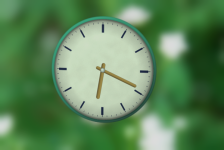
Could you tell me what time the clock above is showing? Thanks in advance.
6:19
